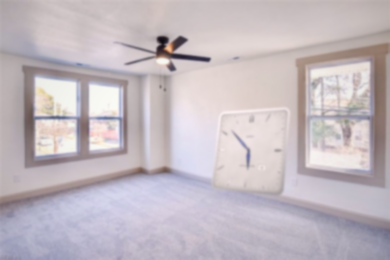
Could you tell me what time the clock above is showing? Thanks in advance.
5:52
